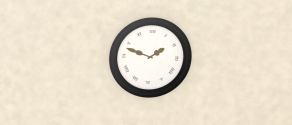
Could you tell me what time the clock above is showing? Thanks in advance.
1:48
